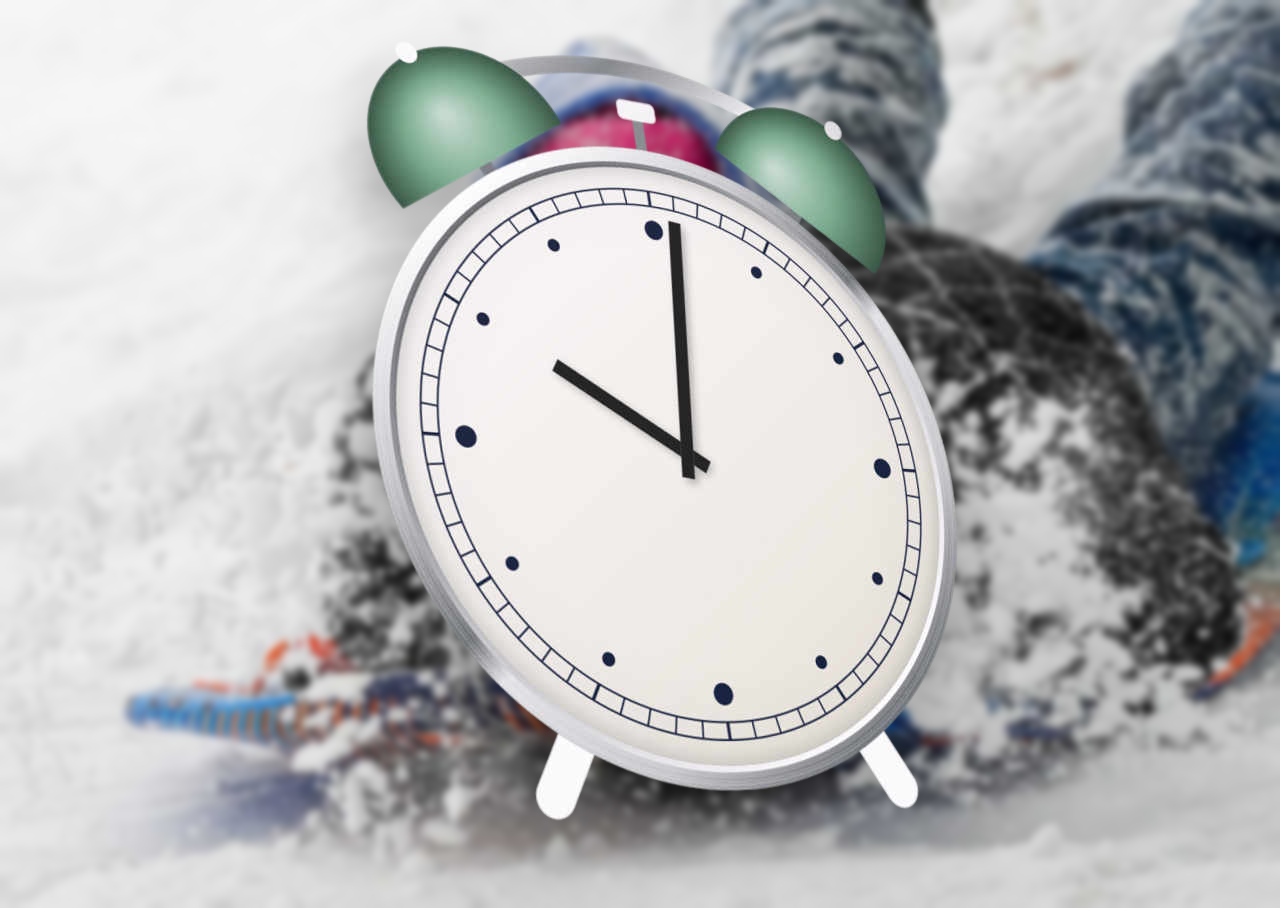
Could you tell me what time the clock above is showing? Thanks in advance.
10:01
